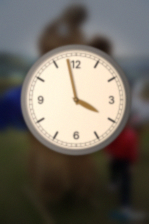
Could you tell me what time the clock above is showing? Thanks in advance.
3:58
